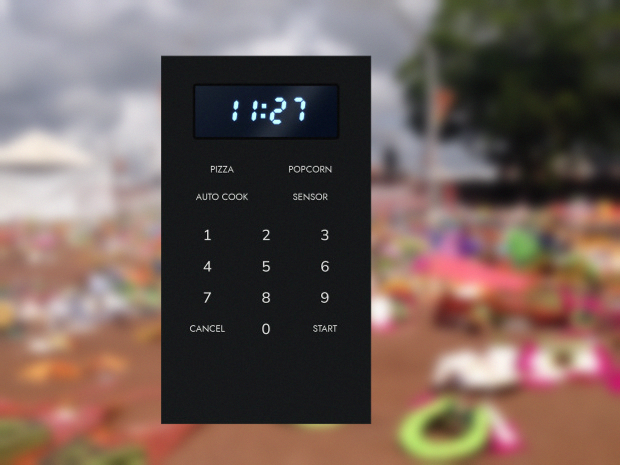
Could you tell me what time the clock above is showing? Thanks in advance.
11:27
